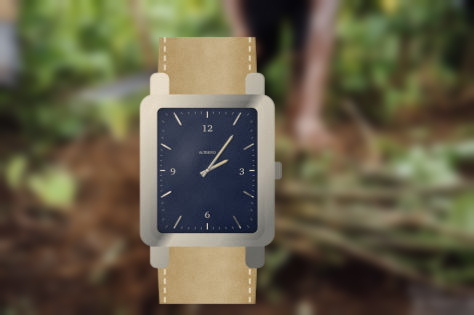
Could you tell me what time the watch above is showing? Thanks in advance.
2:06
